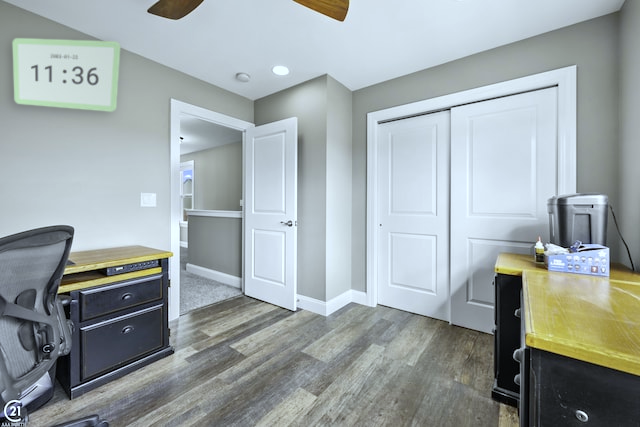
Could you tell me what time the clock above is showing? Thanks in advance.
11:36
